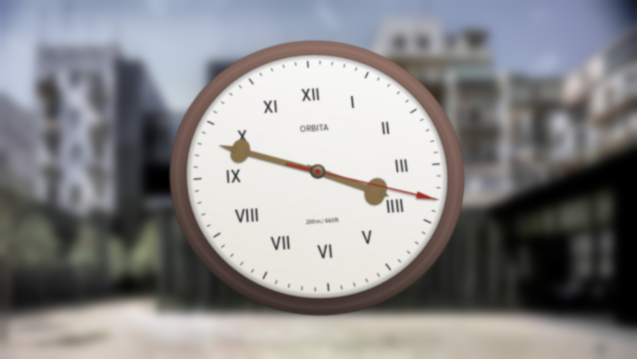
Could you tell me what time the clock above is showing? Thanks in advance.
3:48:18
